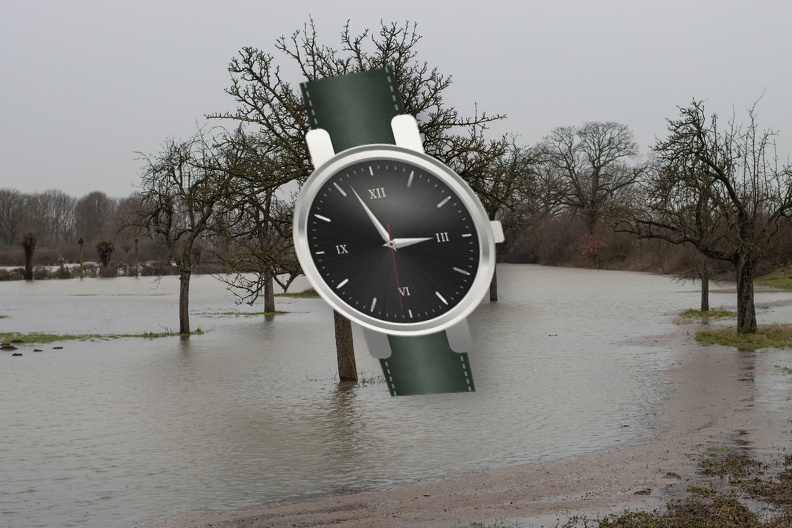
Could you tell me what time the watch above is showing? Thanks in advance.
2:56:31
